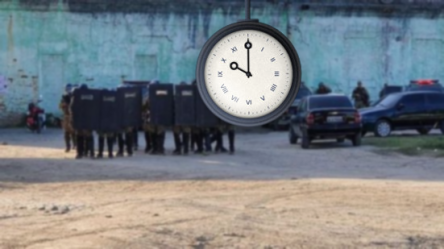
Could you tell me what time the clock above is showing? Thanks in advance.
10:00
